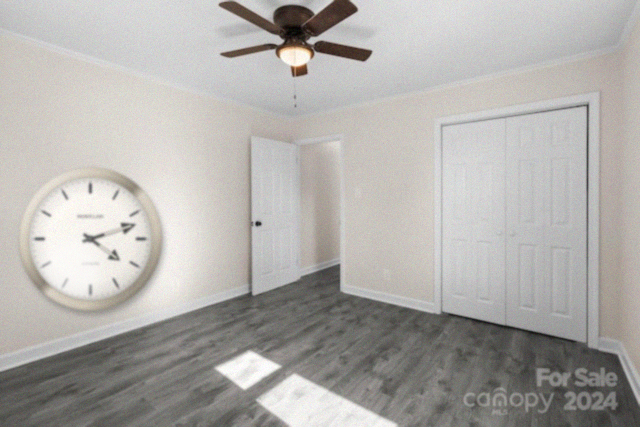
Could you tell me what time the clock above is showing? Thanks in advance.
4:12
